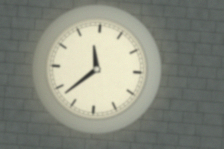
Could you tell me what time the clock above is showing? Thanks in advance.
11:38
